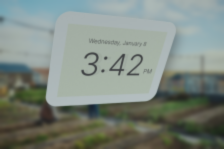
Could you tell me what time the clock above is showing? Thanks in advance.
3:42
